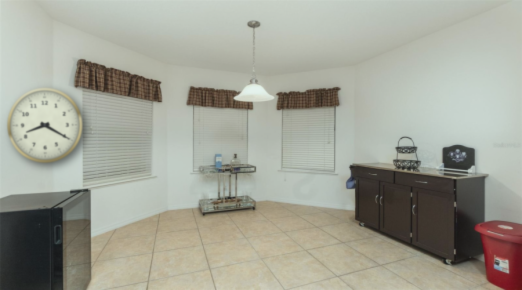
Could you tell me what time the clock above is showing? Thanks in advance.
8:20
